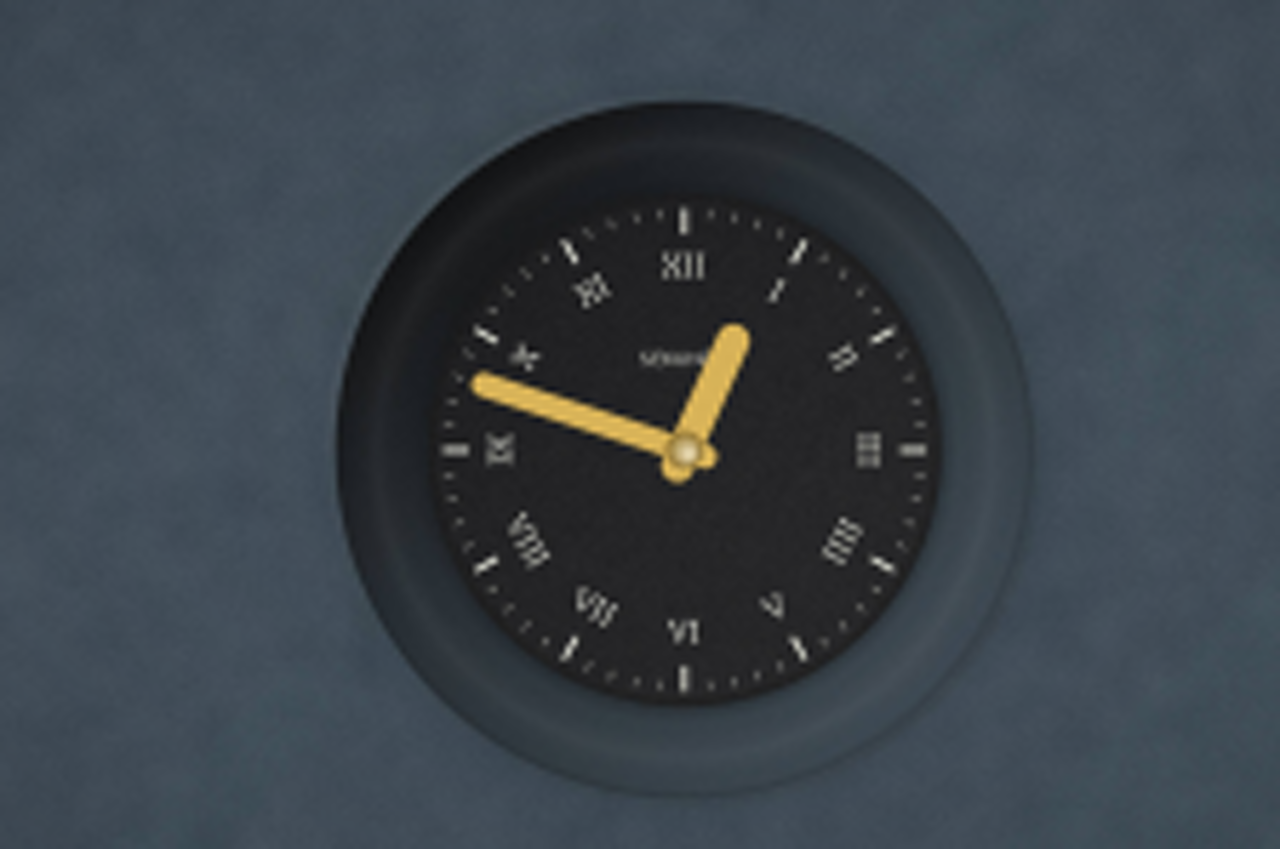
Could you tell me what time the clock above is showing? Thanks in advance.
12:48
